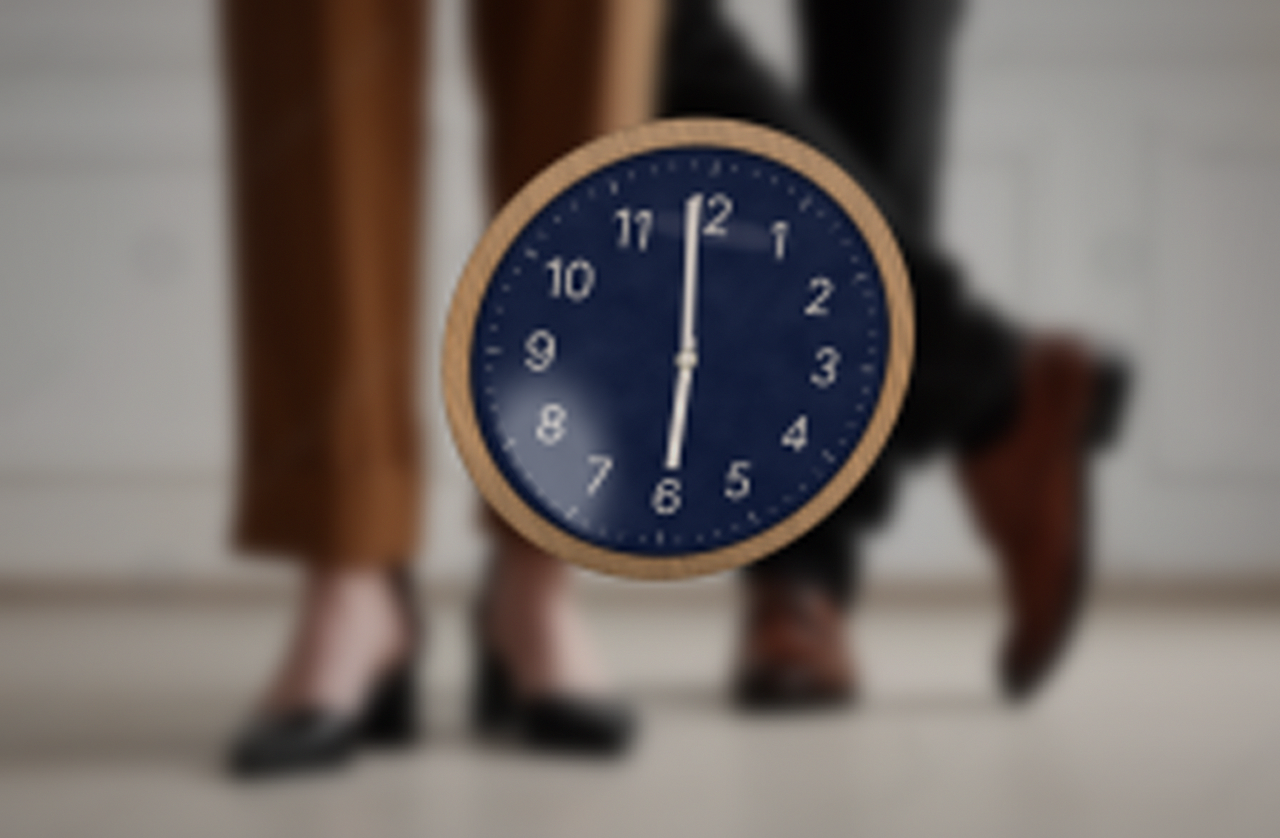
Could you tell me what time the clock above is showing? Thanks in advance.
5:59
